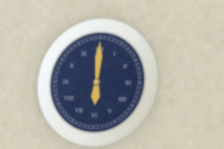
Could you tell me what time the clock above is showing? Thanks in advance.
6:00
